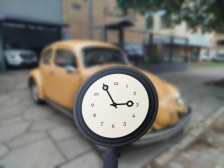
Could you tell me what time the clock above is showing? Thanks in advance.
2:55
